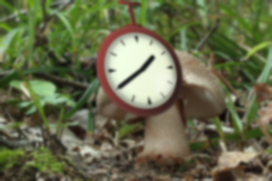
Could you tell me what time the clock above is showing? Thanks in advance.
1:40
